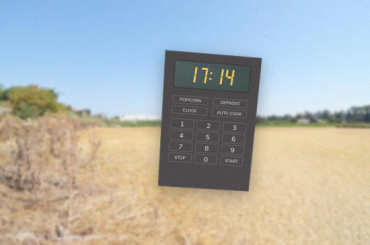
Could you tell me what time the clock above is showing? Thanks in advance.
17:14
